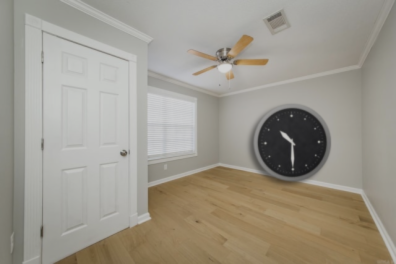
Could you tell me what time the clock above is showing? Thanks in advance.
10:30
